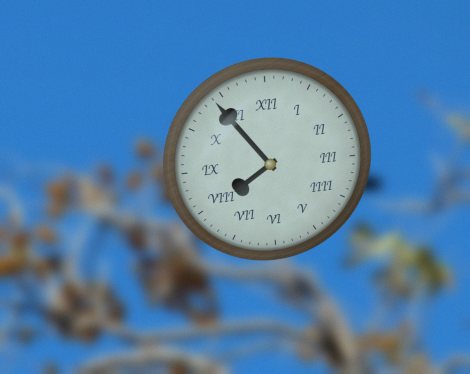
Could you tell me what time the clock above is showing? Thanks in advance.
7:54
